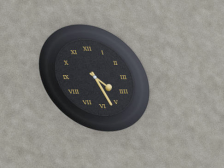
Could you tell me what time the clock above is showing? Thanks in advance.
4:27
